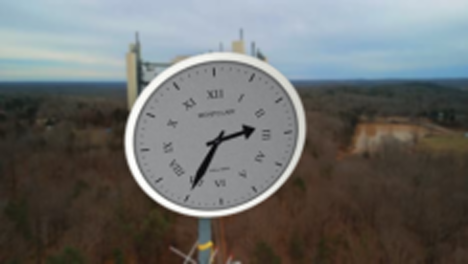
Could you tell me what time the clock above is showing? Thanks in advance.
2:35
